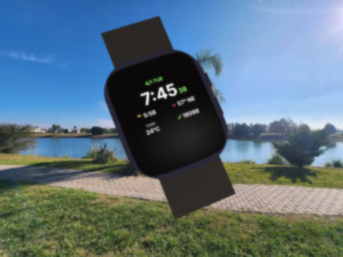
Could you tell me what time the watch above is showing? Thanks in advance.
7:45
